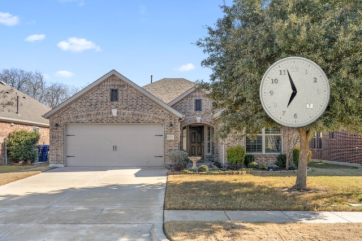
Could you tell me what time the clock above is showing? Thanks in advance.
6:57
